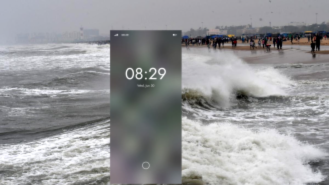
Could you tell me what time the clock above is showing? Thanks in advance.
8:29
